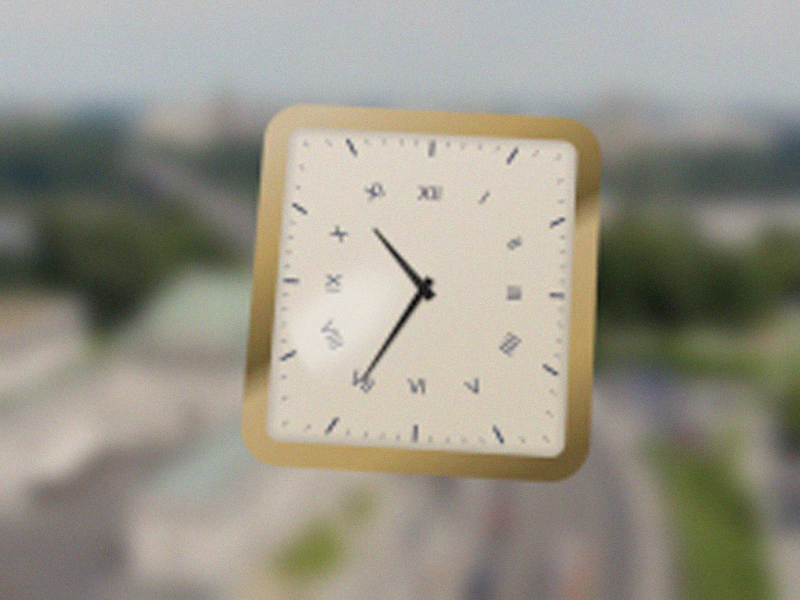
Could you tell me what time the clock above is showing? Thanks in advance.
10:35
